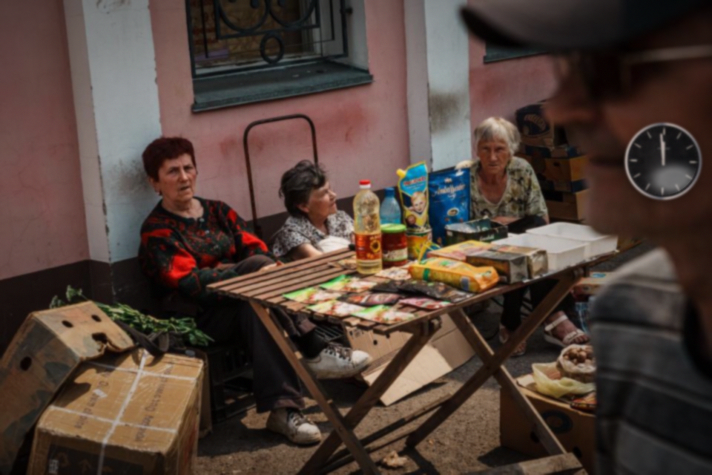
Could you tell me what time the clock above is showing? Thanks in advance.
11:59
